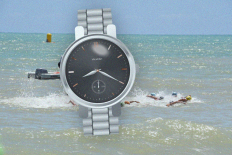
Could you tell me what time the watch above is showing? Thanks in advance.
8:20
